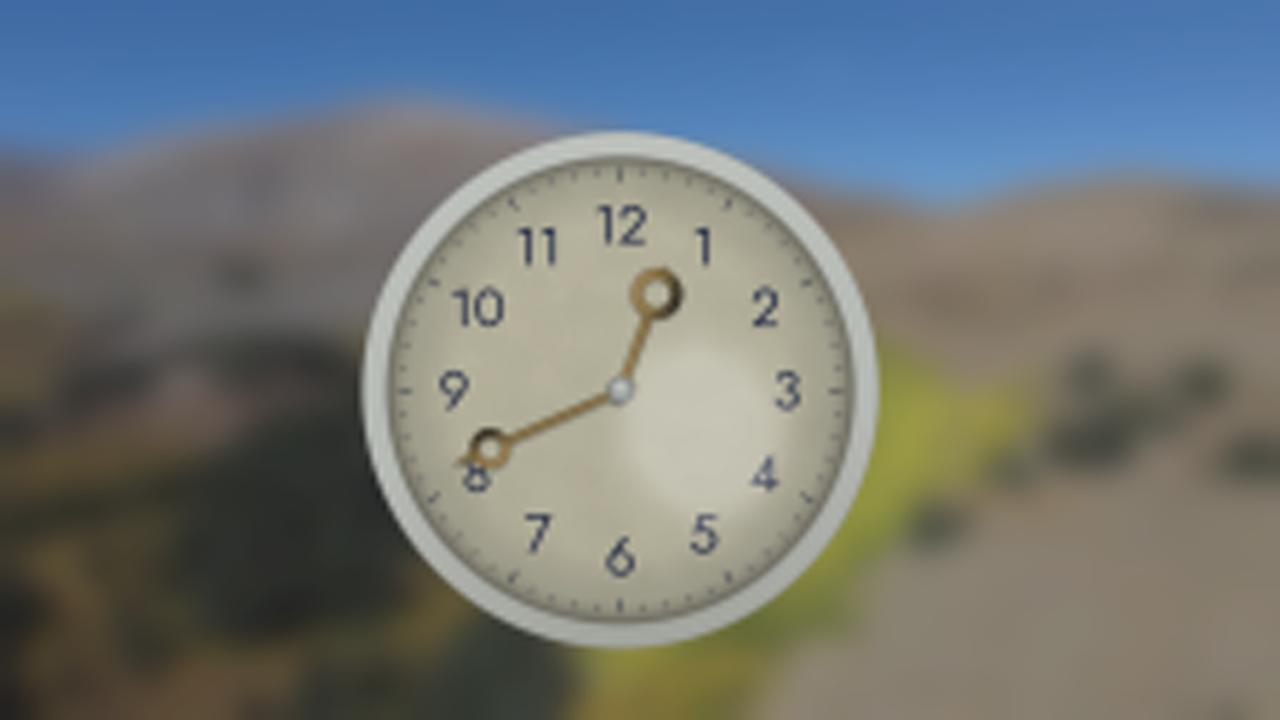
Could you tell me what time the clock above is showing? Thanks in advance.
12:41
